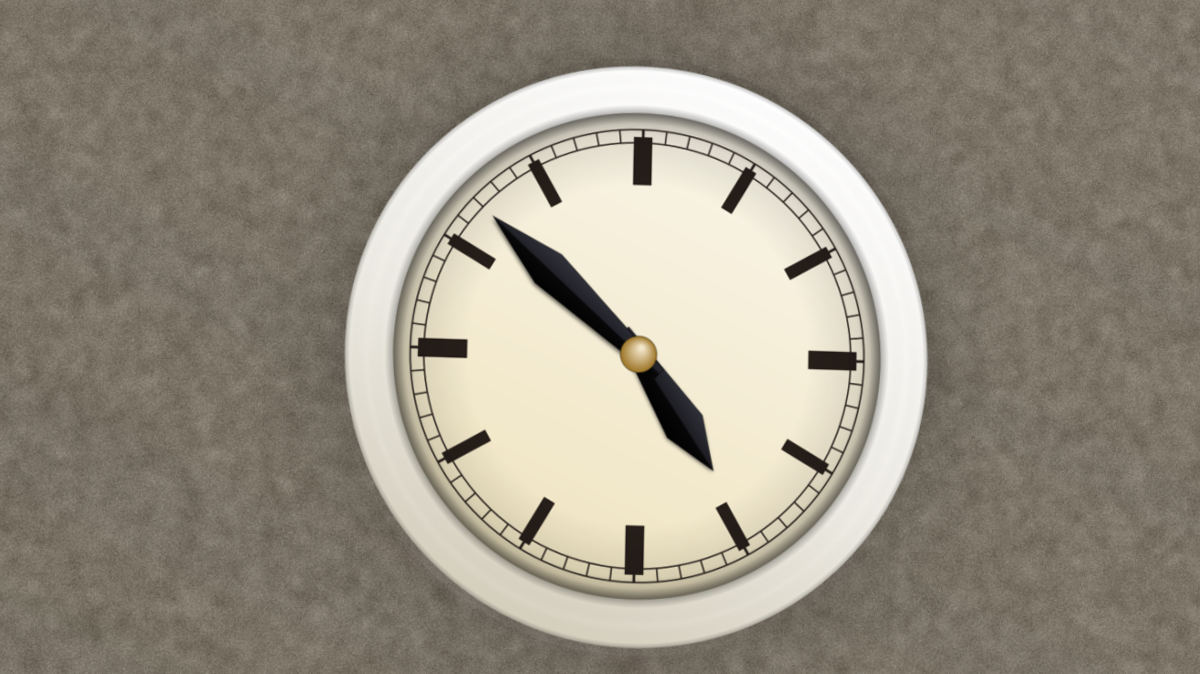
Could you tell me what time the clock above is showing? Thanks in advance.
4:52
